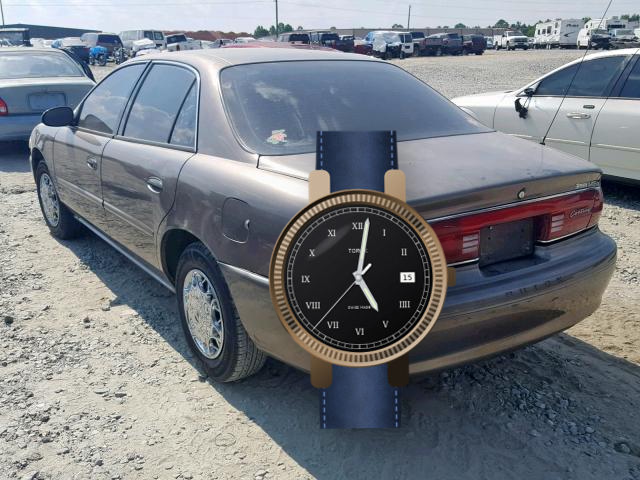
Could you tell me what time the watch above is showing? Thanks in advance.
5:01:37
